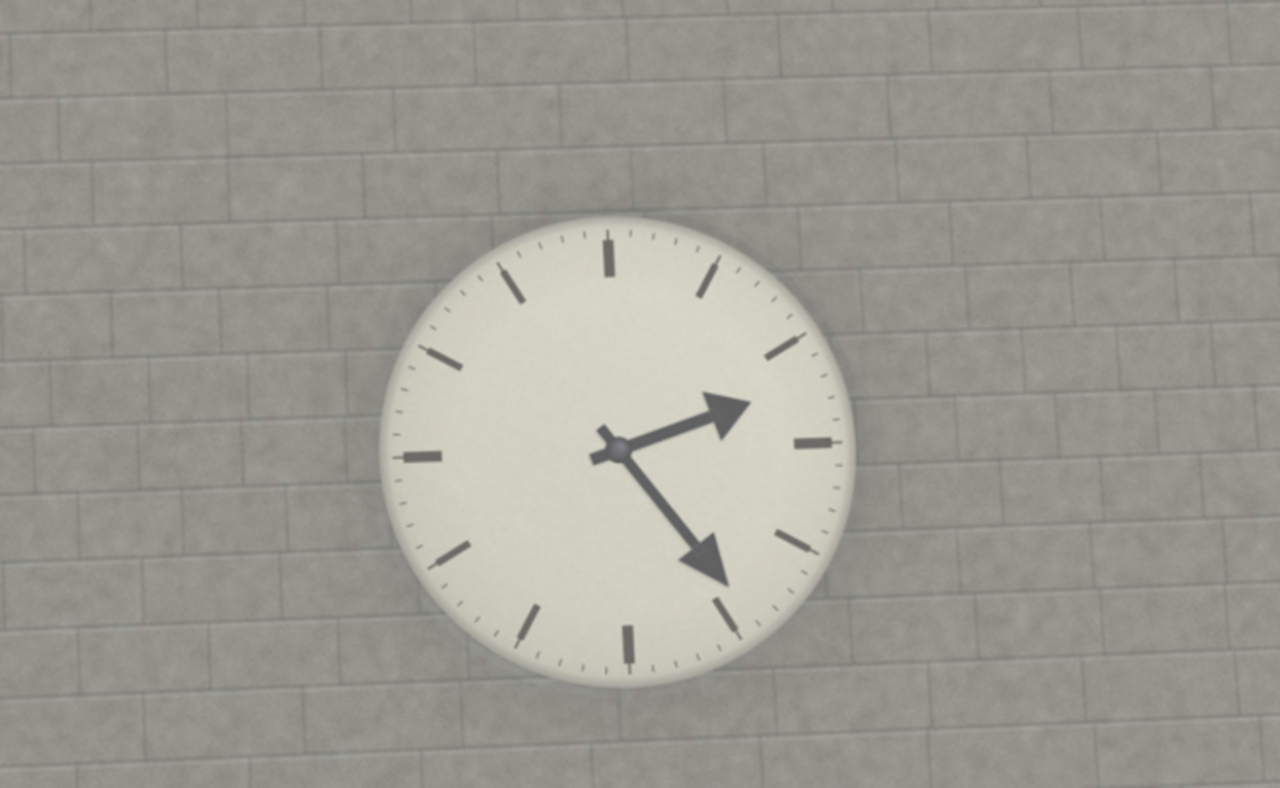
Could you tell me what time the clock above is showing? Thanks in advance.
2:24
